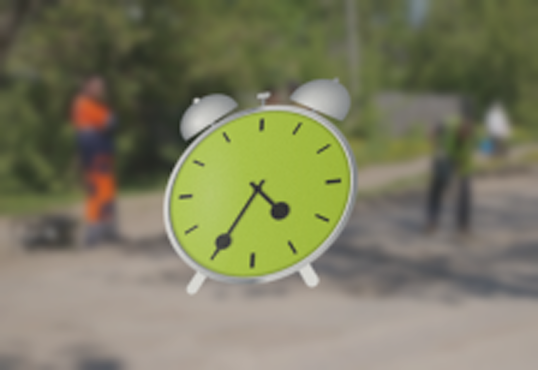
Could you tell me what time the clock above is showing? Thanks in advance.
4:35
